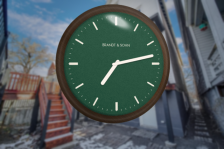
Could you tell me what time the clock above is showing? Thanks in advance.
7:13
